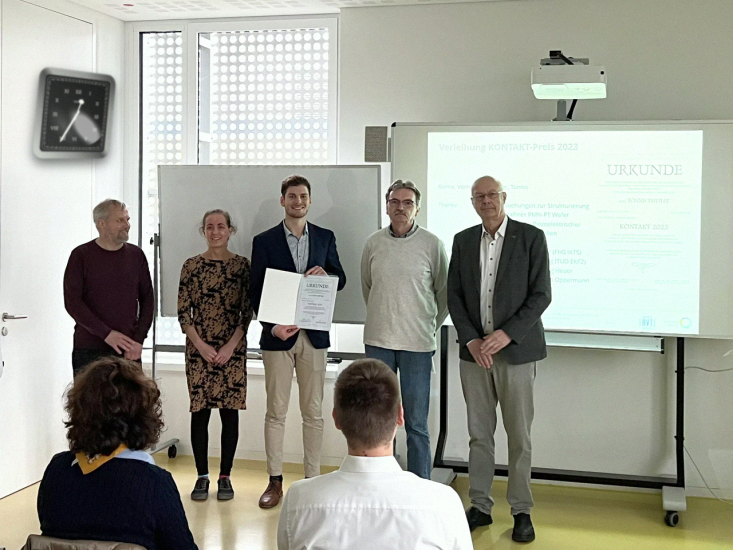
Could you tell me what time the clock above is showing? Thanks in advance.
12:35
